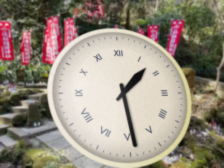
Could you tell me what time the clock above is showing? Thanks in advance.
1:29
